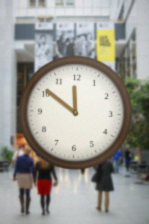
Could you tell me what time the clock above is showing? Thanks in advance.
11:51
